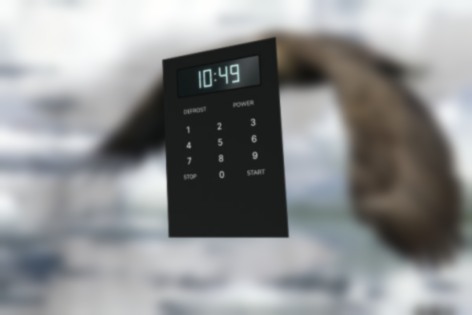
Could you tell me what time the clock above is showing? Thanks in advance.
10:49
